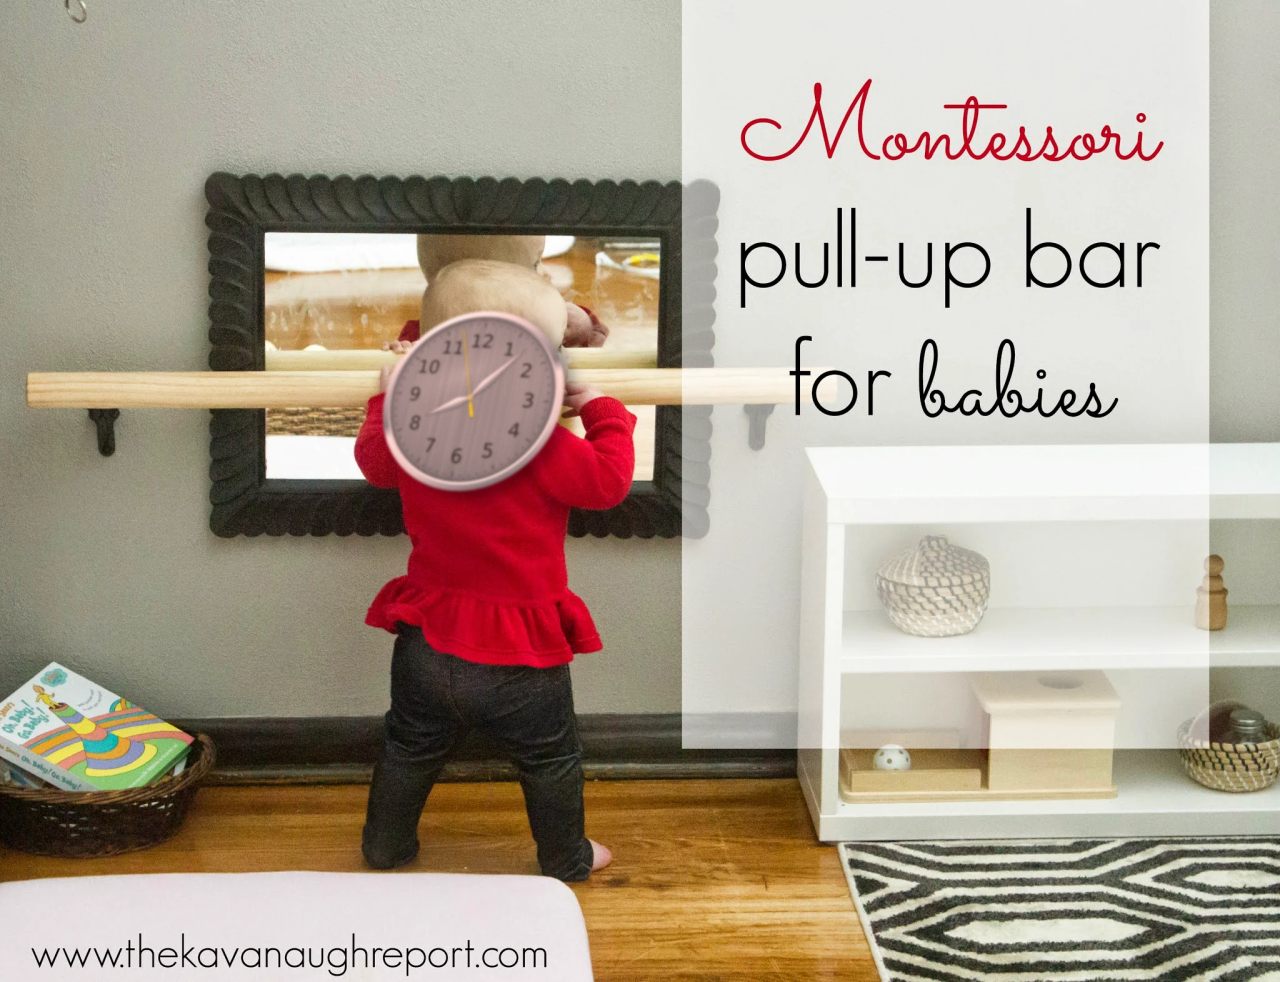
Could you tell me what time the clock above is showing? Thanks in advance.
8:06:57
